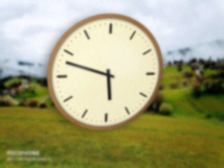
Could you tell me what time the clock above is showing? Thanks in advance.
5:48
